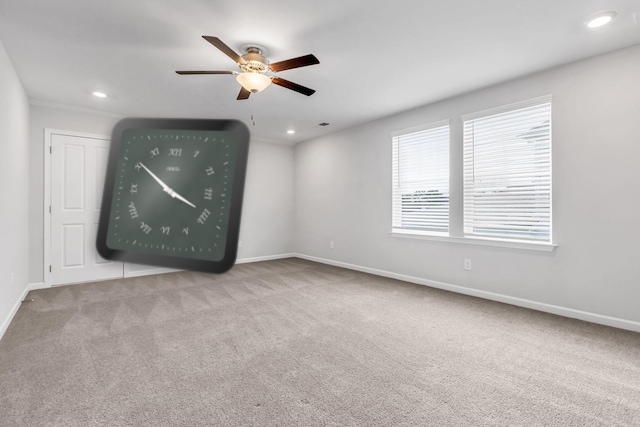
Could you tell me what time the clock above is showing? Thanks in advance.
3:51
